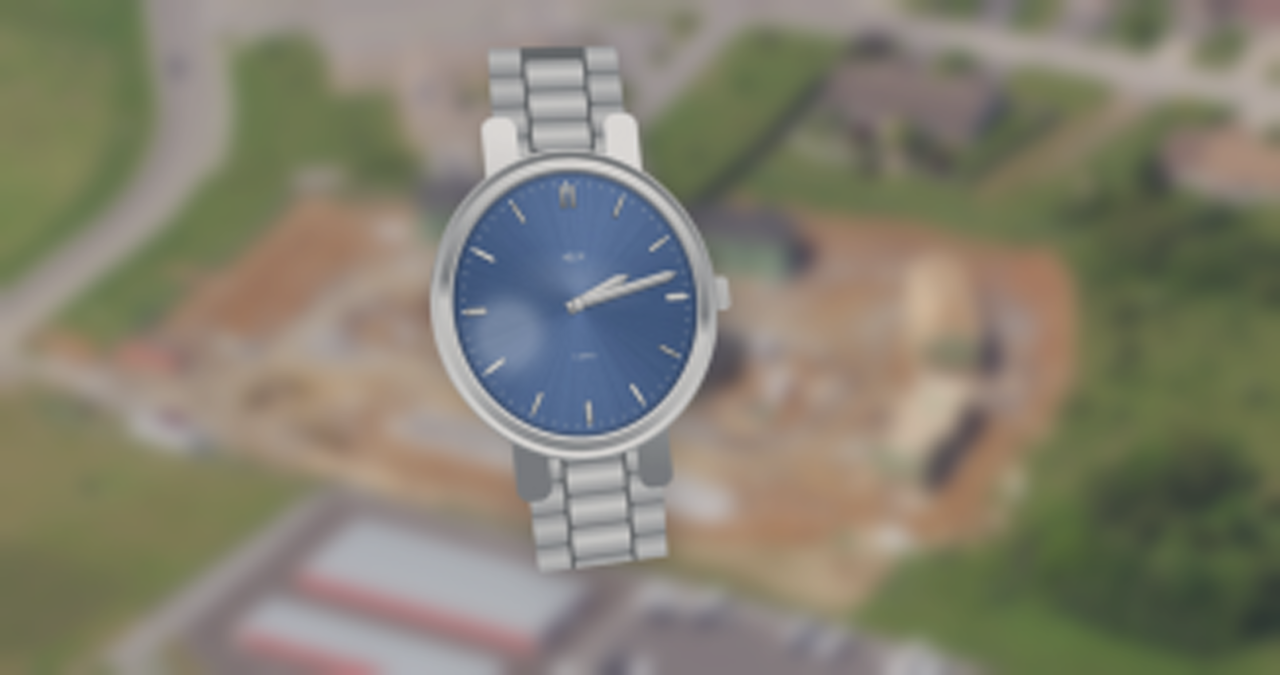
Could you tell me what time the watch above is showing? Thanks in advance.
2:13
